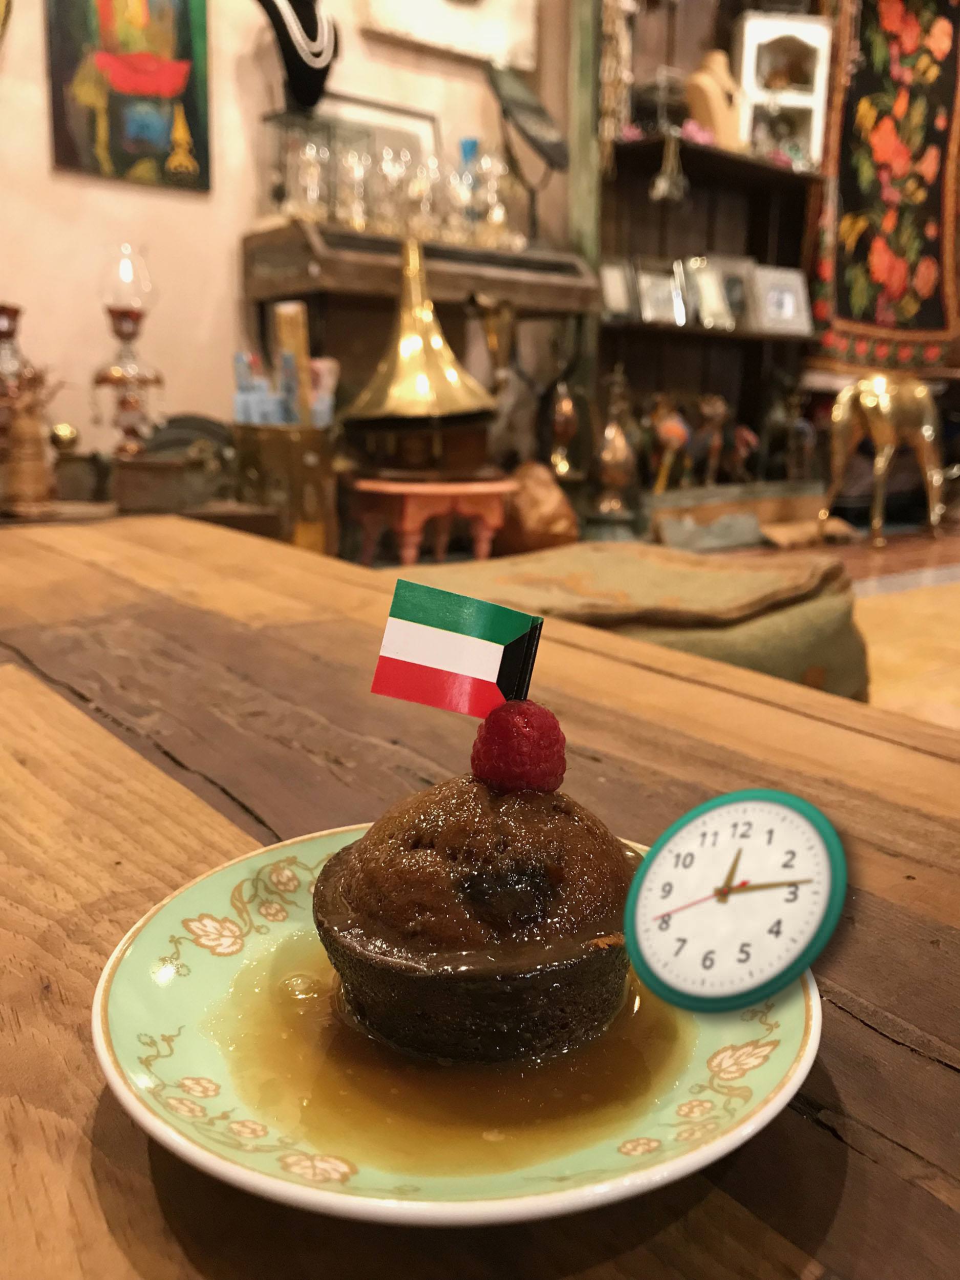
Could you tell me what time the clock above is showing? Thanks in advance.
12:13:41
